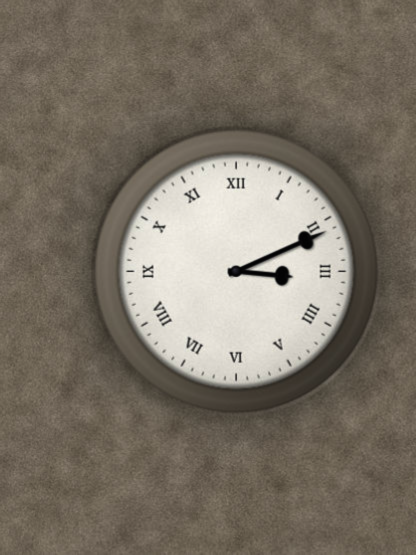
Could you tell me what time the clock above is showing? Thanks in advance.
3:11
